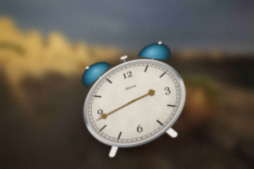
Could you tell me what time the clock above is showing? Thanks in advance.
2:43
